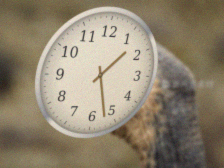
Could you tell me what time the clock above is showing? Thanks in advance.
1:27
